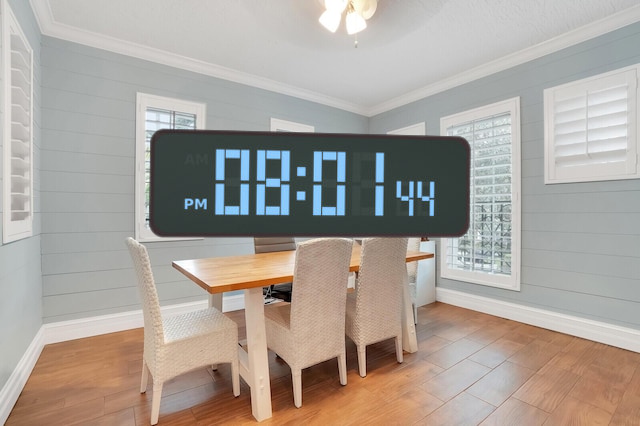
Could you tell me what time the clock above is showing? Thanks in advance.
8:01:44
